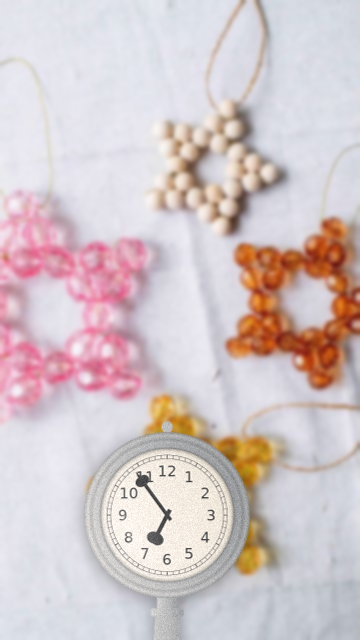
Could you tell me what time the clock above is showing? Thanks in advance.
6:54
